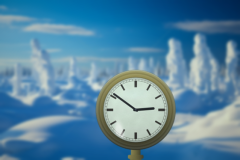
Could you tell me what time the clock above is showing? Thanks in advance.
2:51
